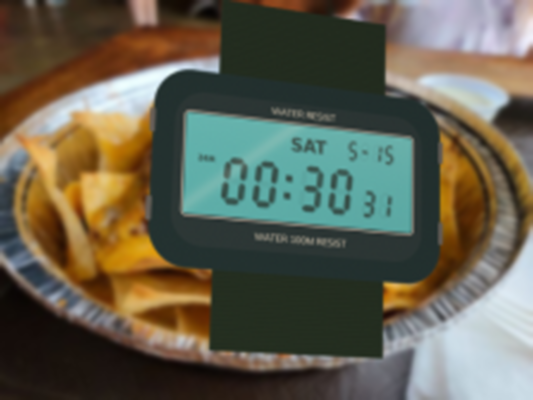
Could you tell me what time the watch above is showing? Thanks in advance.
0:30:31
